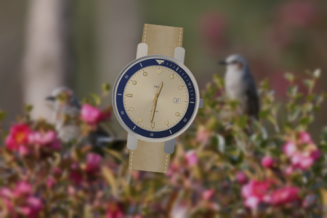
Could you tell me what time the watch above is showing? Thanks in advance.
12:31
